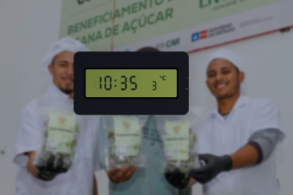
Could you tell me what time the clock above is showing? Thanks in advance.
10:35
